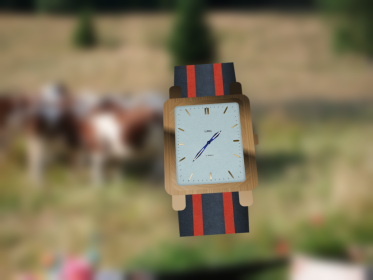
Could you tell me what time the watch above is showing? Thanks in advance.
1:37
